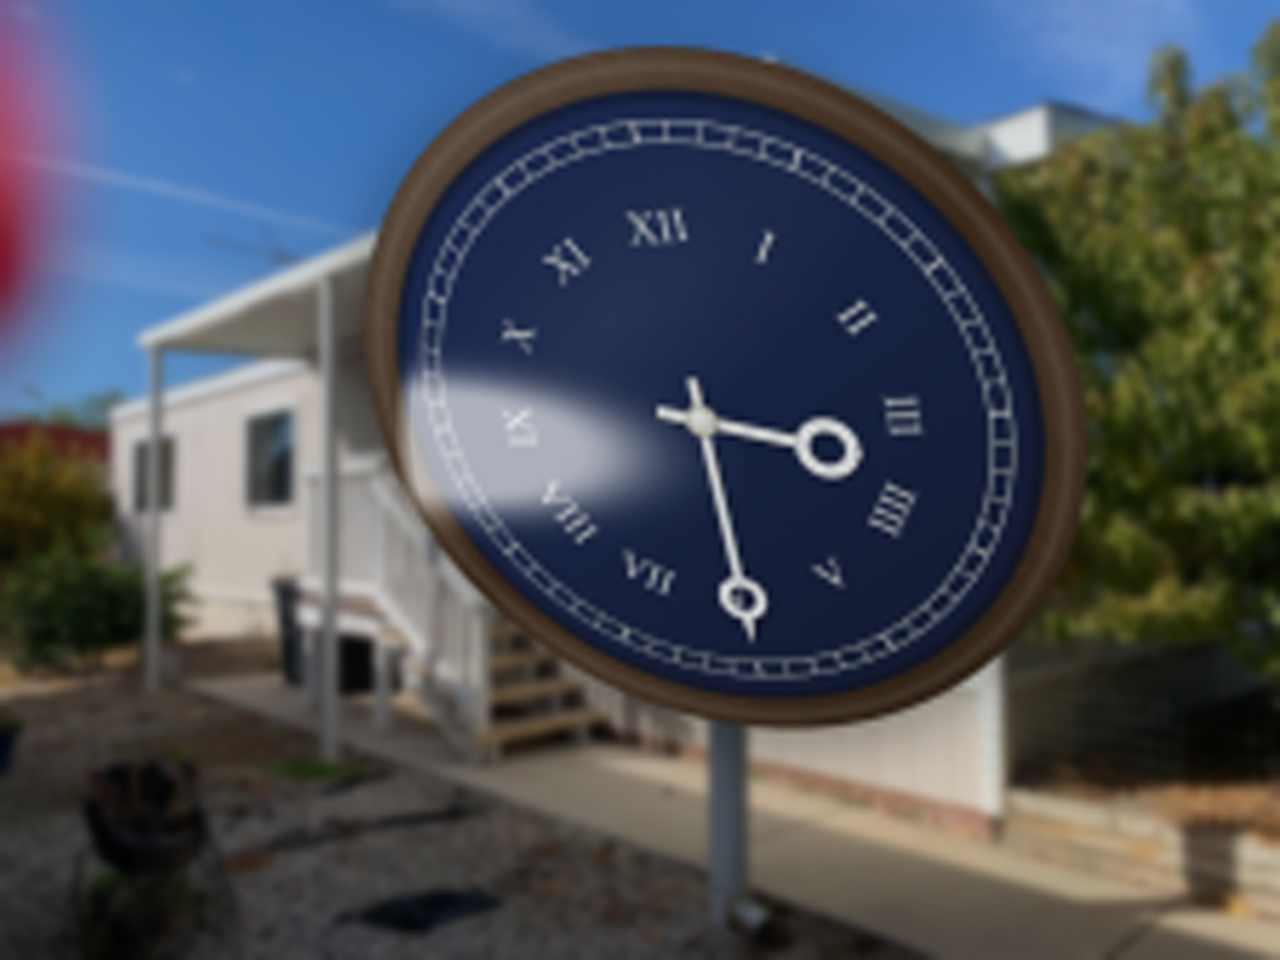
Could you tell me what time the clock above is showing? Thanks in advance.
3:30
